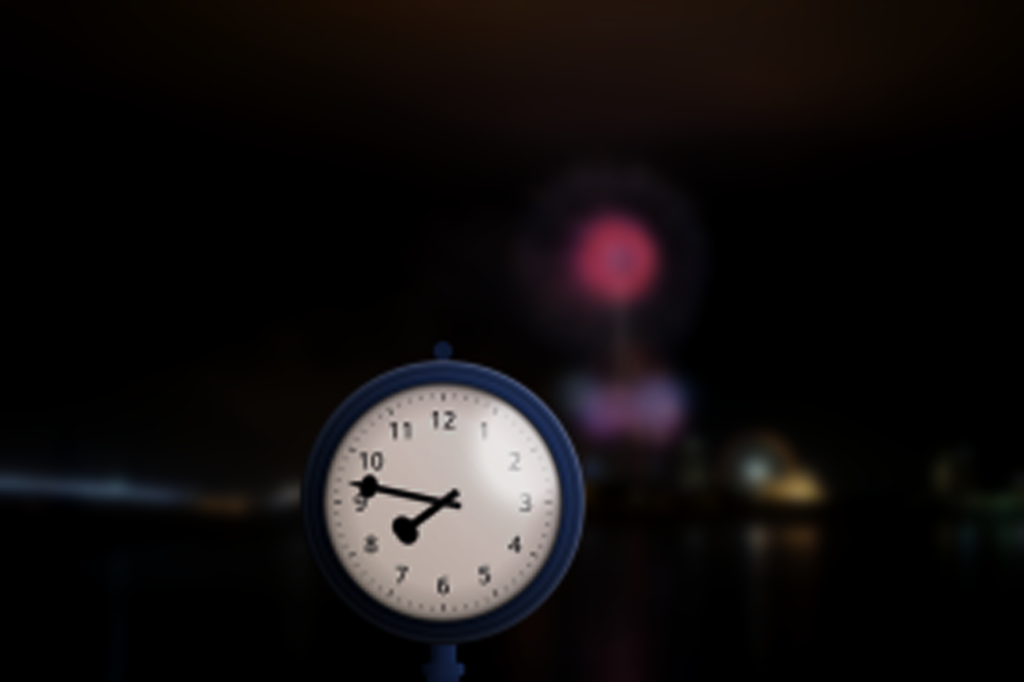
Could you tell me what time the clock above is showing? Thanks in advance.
7:47
